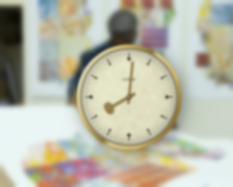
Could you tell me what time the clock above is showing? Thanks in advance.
8:01
